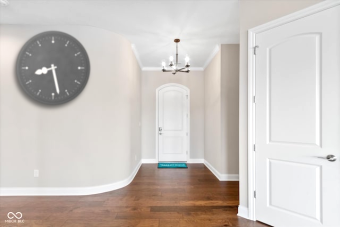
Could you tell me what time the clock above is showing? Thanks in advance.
8:28
